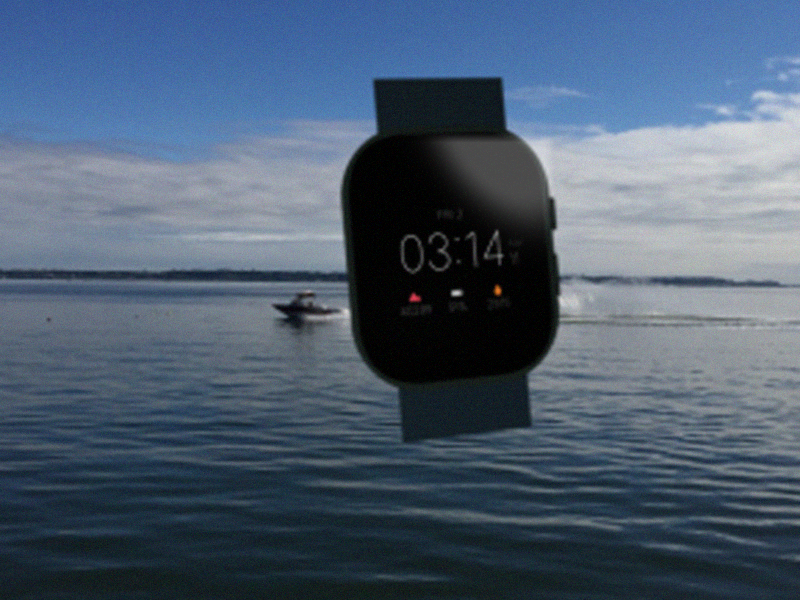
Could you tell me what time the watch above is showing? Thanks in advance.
3:14
